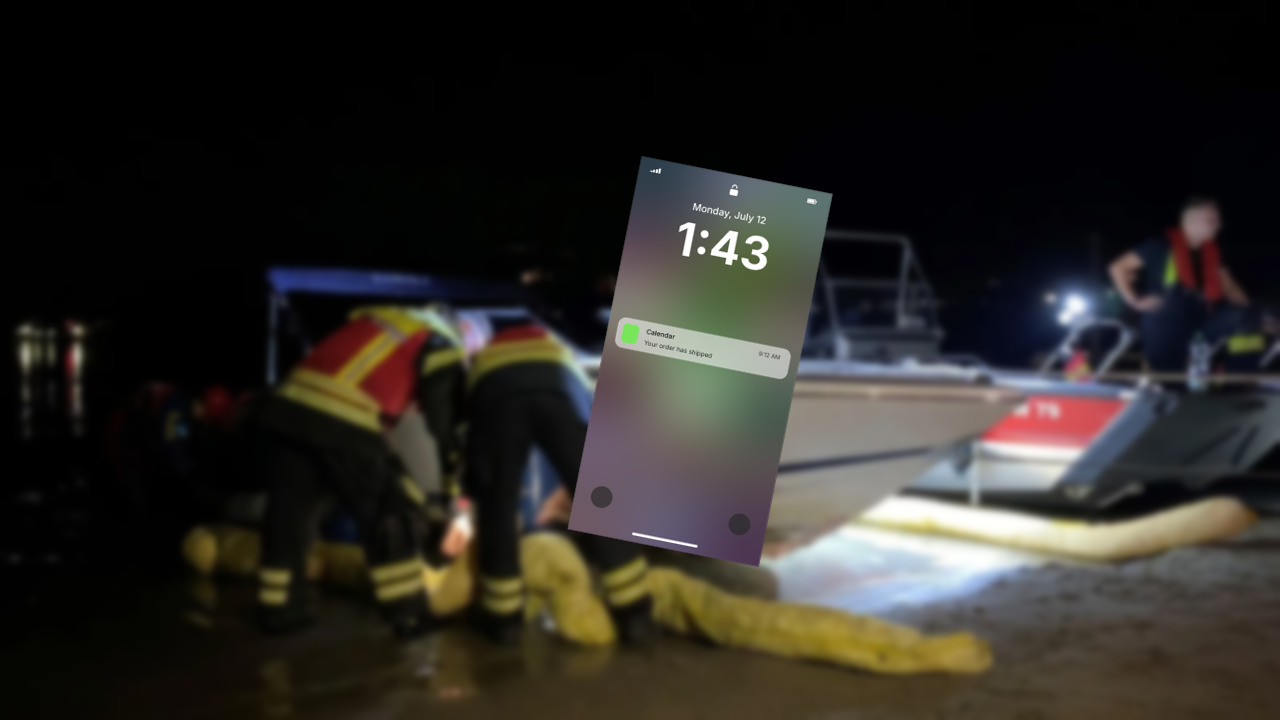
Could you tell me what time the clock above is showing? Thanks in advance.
1:43
